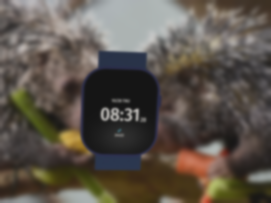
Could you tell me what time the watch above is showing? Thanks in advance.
8:31
